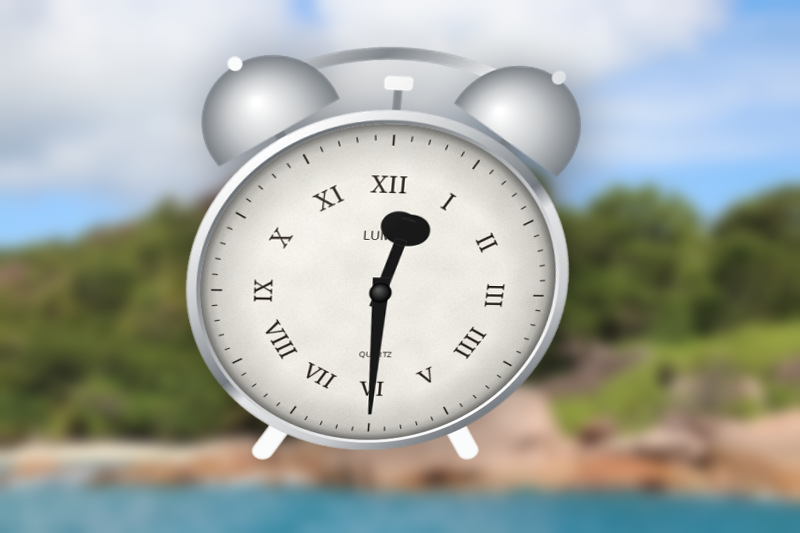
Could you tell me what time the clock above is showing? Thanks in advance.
12:30
